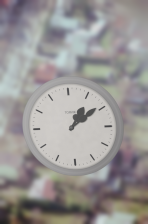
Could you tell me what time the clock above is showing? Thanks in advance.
1:09
